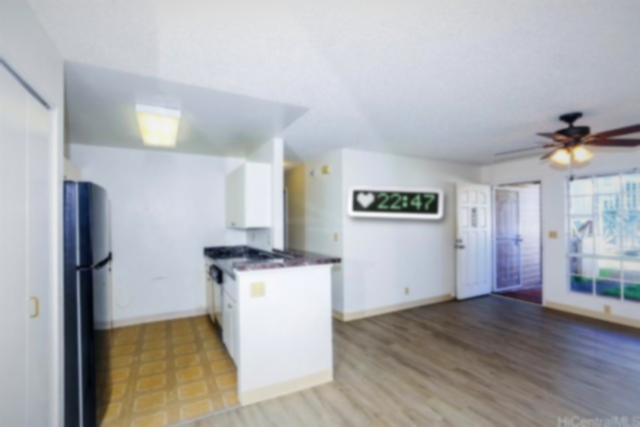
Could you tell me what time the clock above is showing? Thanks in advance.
22:47
